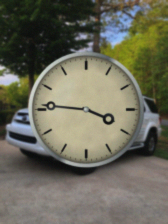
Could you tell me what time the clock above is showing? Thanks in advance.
3:46
